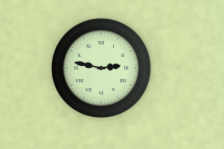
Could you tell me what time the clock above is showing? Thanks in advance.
2:47
